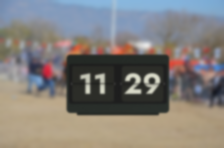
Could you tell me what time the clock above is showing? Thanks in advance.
11:29
